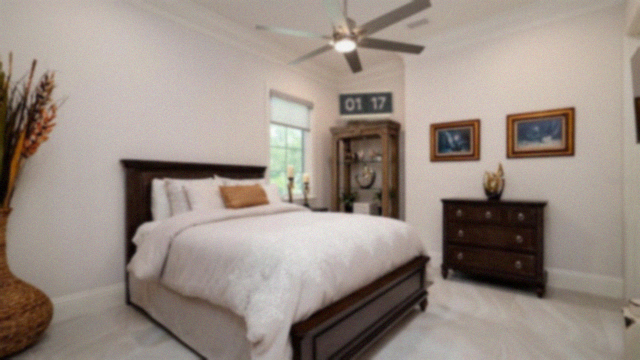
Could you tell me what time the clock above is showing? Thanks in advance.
1:17
